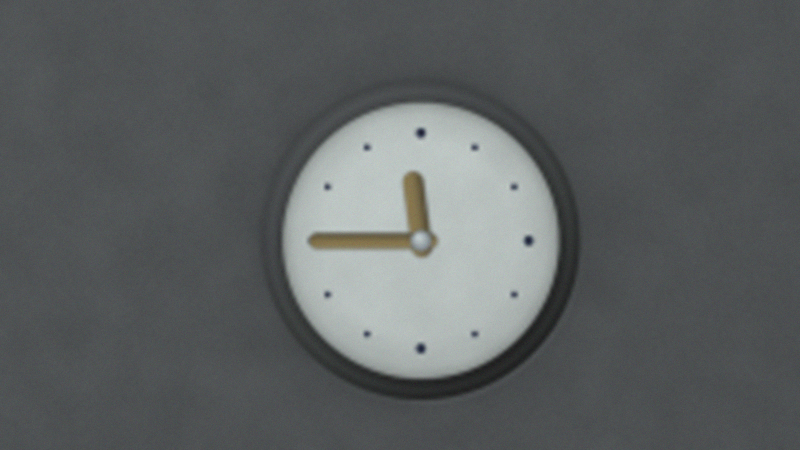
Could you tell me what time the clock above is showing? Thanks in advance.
11:45
